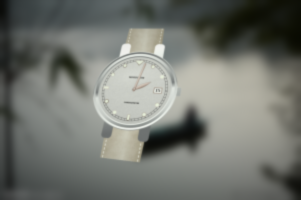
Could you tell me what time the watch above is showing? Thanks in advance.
2:02
